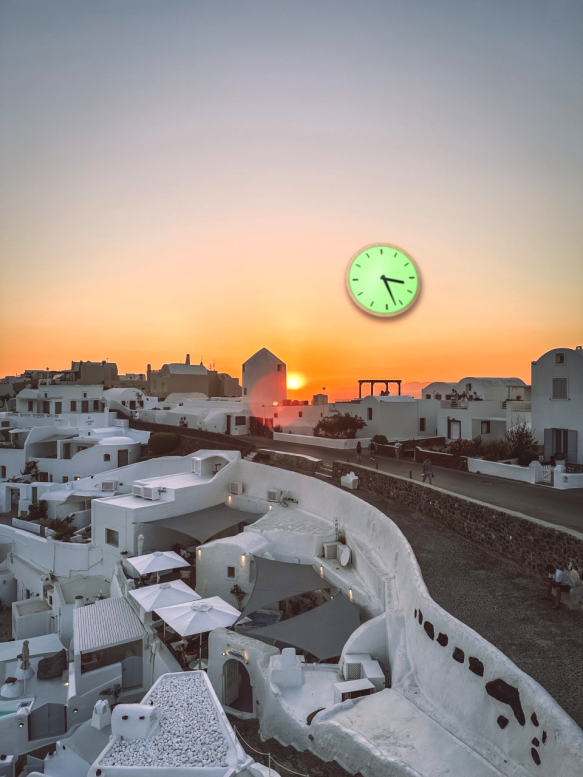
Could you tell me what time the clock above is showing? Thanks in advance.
3:27
